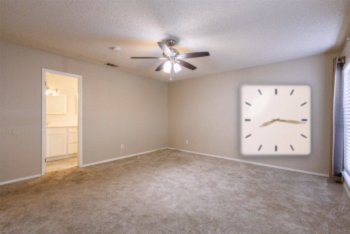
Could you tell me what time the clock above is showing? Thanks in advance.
8:16
